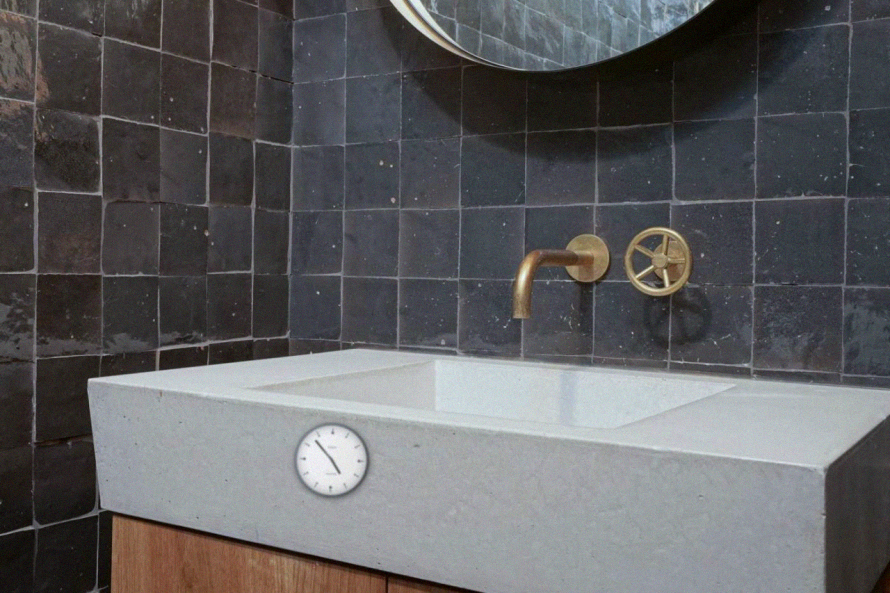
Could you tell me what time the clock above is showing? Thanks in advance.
4:53
